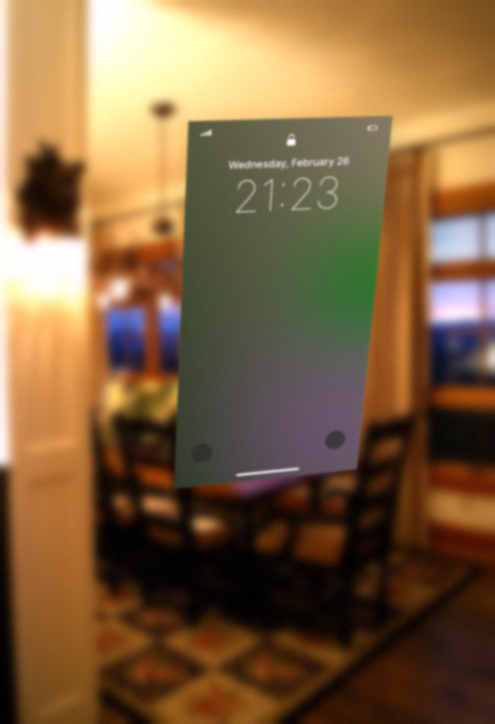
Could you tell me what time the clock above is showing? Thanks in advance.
21:23
